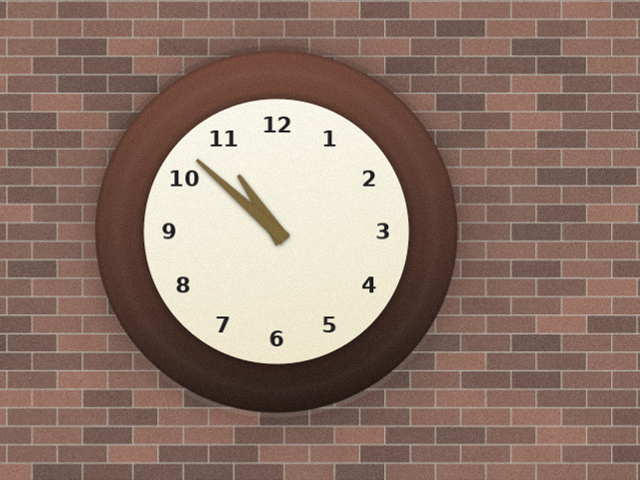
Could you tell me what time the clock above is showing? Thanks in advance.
10:52
